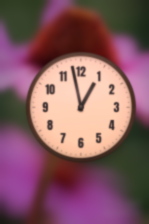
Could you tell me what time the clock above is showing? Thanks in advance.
12:58
